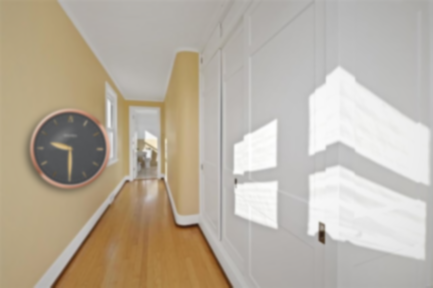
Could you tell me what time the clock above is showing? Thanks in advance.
9:30
